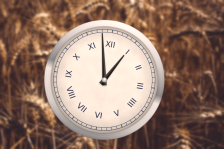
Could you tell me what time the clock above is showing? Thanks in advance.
12:58
